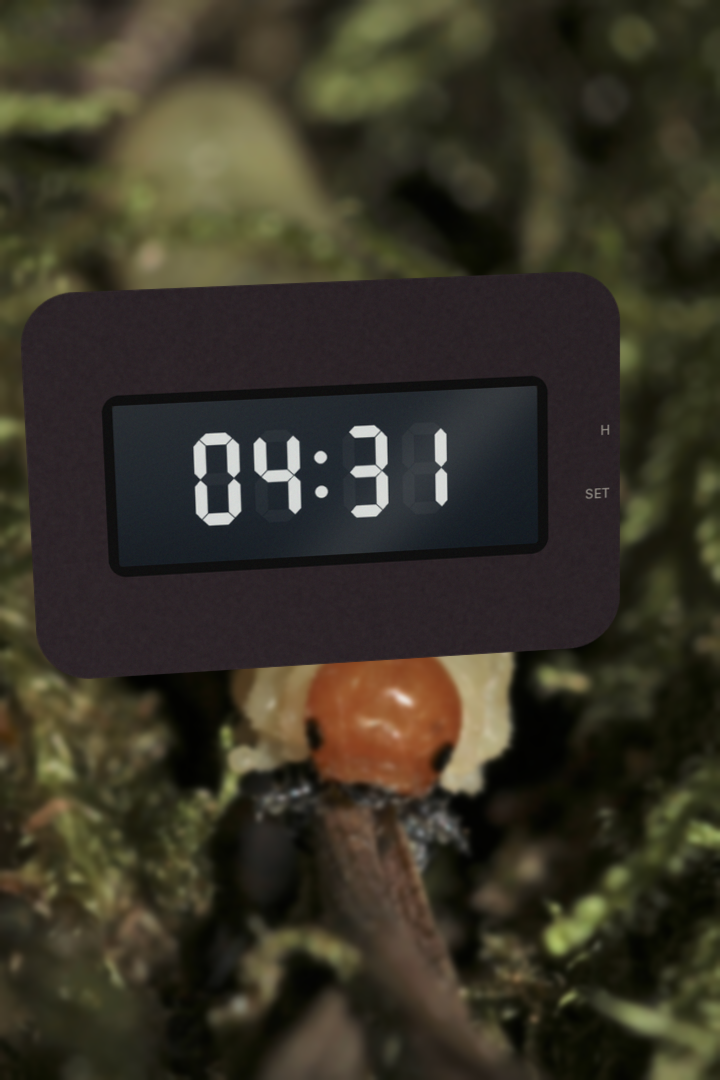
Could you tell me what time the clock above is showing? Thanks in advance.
4:31
